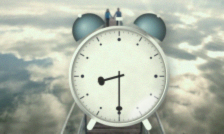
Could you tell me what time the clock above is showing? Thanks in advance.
8:30
